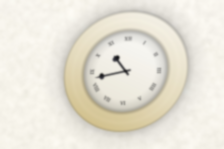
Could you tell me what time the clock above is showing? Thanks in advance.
10:43
